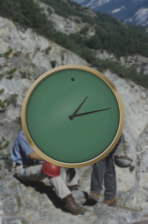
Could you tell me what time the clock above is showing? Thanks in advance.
1:13
